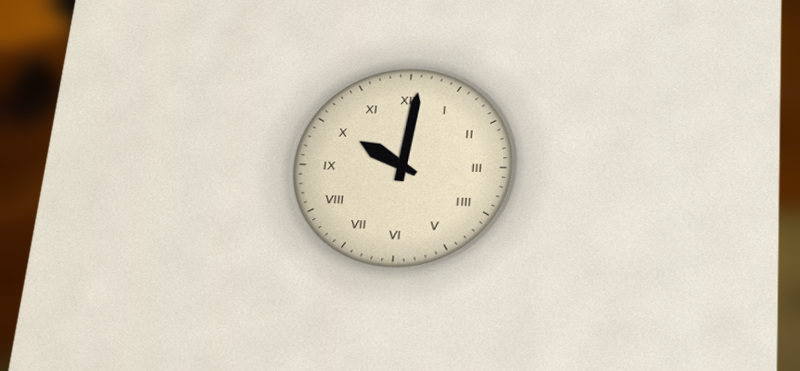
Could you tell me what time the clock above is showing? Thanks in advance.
10:01
